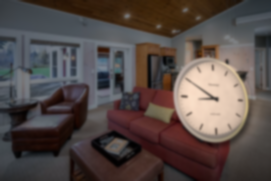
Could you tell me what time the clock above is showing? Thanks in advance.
8:50
